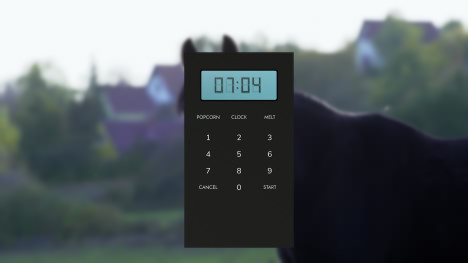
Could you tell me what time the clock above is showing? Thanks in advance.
7:04
